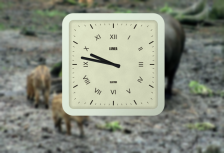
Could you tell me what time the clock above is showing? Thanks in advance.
9:47
